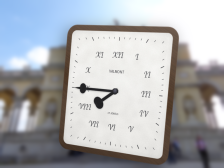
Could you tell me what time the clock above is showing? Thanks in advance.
7:45
